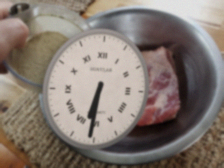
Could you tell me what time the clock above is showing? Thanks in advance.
6:31
